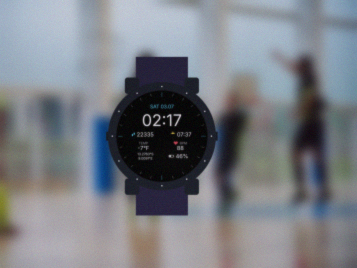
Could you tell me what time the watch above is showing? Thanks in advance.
2:17
